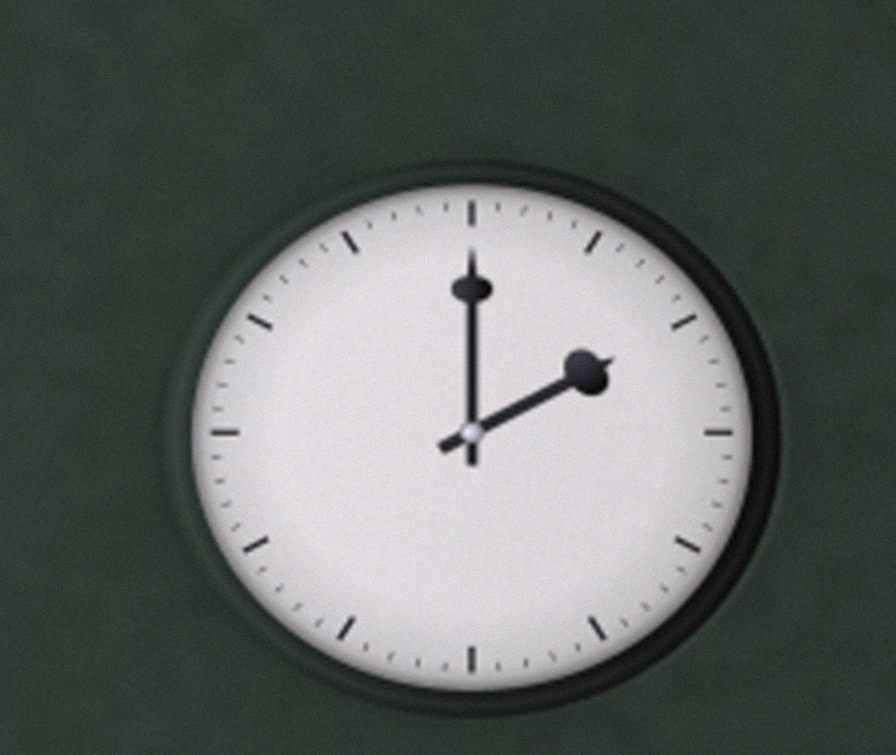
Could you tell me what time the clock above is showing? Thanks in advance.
2:00
